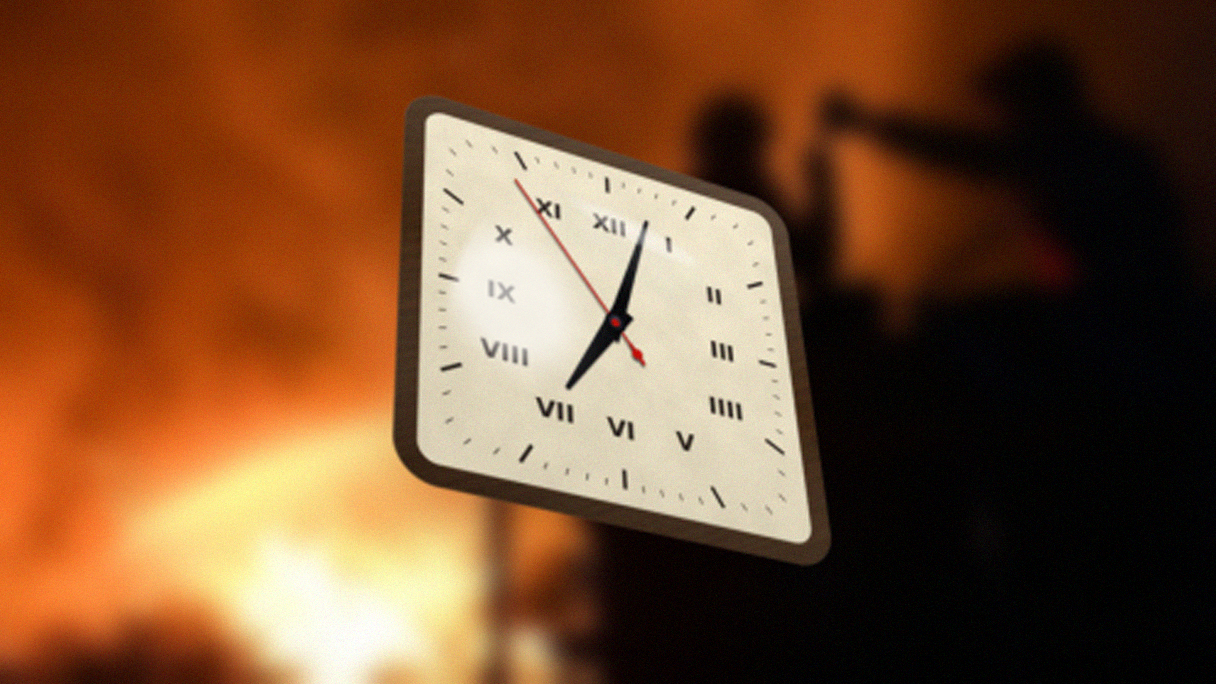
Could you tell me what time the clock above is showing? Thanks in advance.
7:02:54
